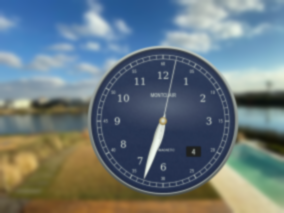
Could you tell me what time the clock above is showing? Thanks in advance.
6:33:02
